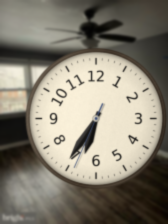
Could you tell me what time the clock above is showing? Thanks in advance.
6:35:34
